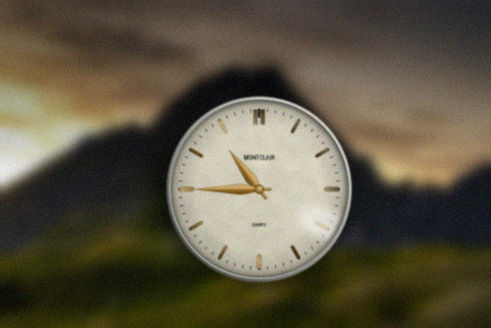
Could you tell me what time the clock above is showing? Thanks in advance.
10:45
